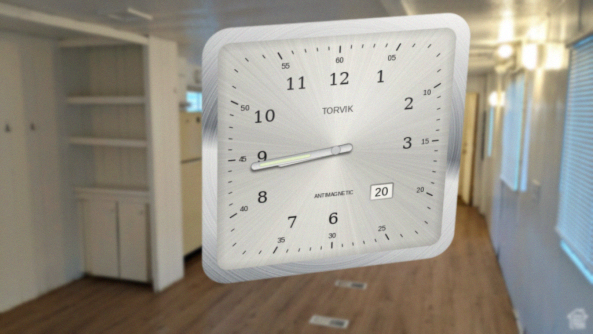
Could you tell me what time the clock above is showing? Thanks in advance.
8:44
